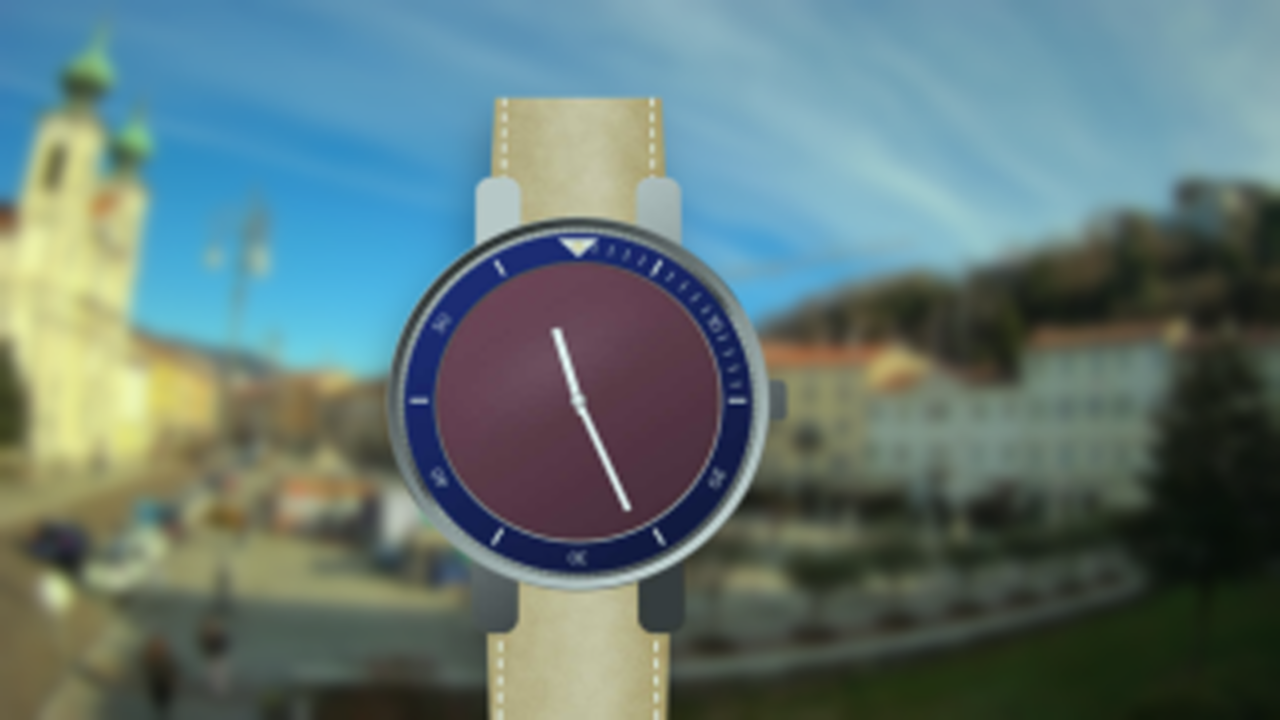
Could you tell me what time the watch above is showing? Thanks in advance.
11:26
